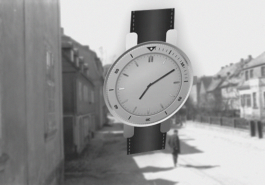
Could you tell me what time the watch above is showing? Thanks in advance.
7:10
